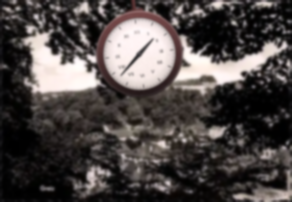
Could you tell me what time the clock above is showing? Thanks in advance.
1:38
